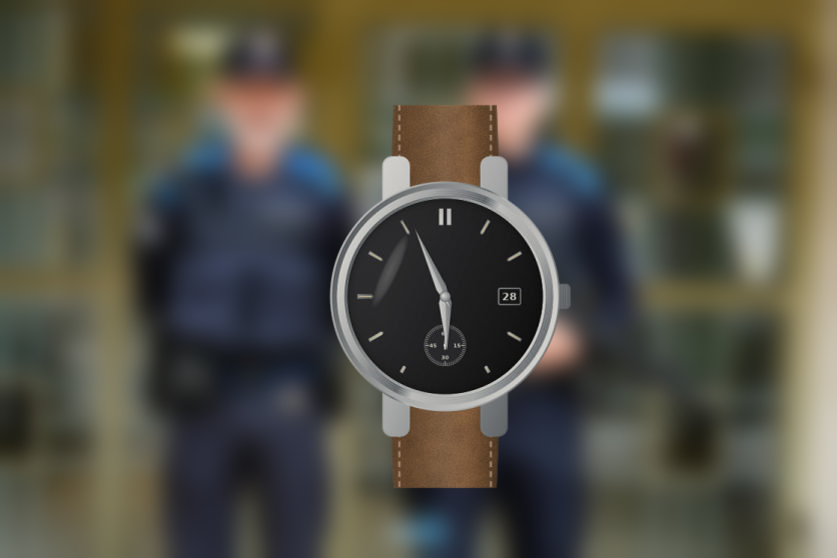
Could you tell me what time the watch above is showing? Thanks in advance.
5:56
